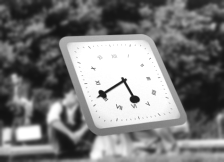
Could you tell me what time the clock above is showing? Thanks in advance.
5:41
